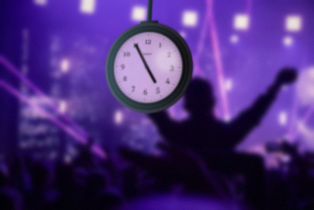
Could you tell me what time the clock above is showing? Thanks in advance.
4:55
